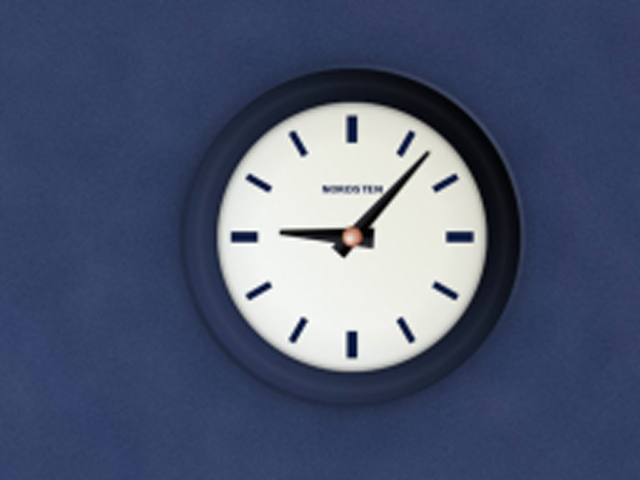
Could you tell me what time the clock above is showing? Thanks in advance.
9:07
